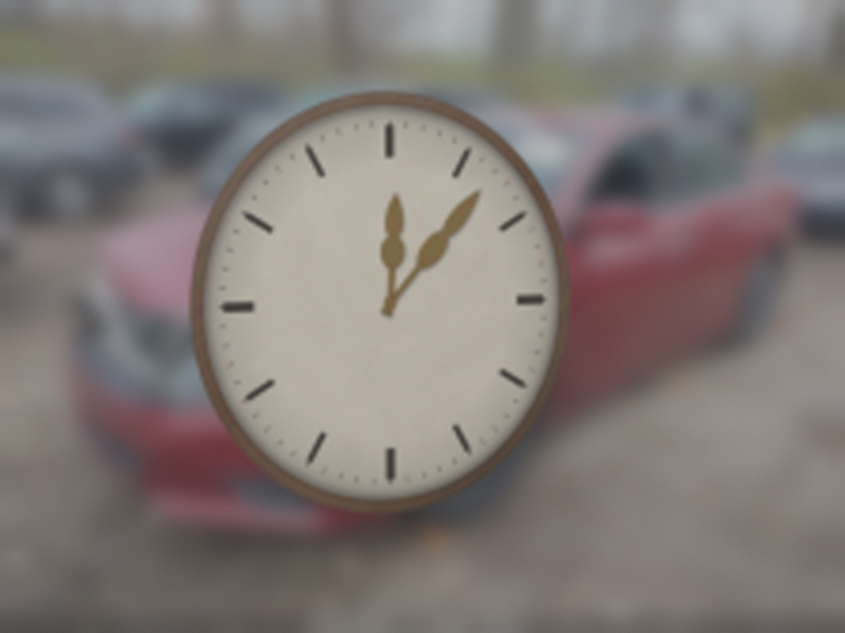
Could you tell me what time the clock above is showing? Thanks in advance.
12:07
